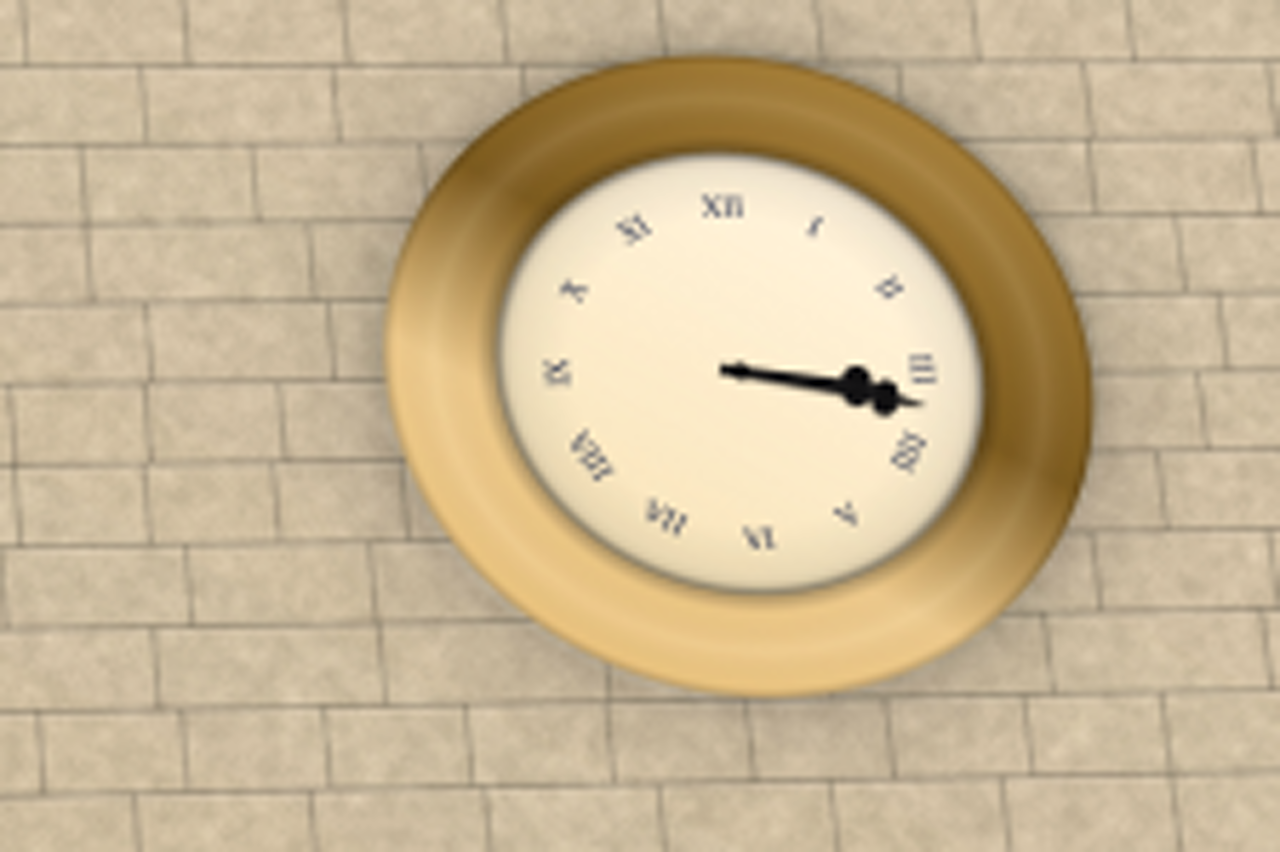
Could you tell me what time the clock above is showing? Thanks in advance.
3:17
